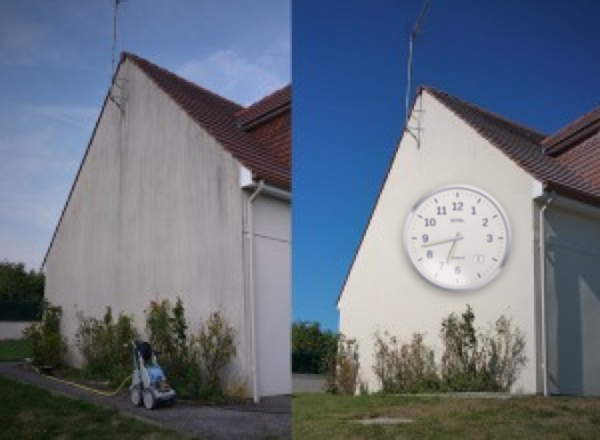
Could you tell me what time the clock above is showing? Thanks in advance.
6:43
